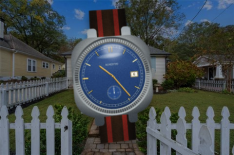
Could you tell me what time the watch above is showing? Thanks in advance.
10:24
